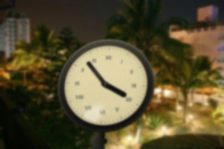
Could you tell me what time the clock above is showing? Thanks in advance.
3:53
